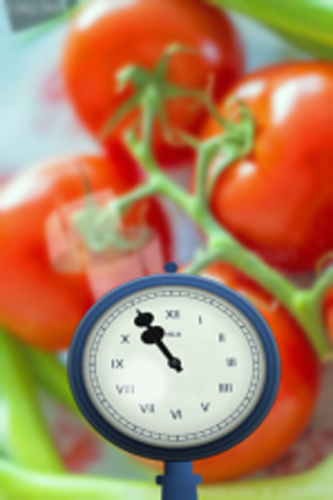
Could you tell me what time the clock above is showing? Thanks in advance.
10:55
